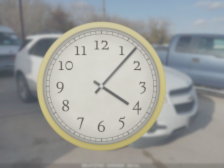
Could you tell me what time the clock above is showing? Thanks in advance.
4:07
